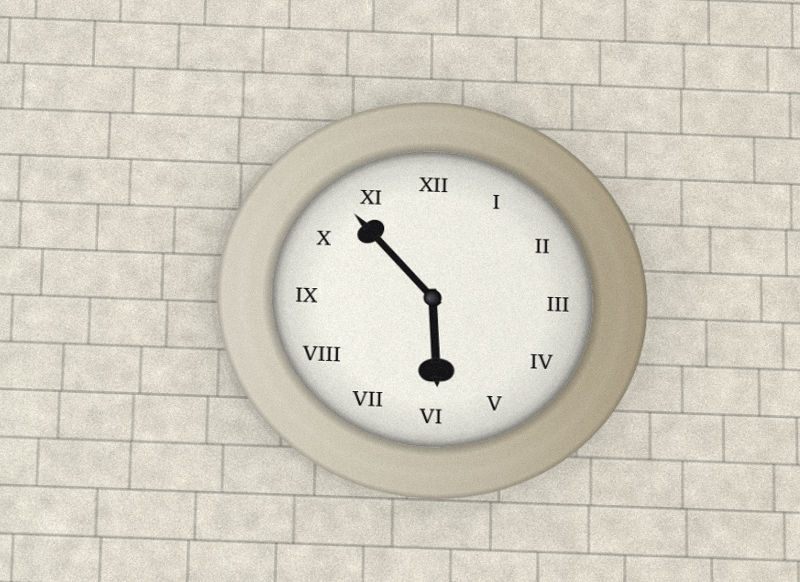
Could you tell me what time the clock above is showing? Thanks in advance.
5:53
